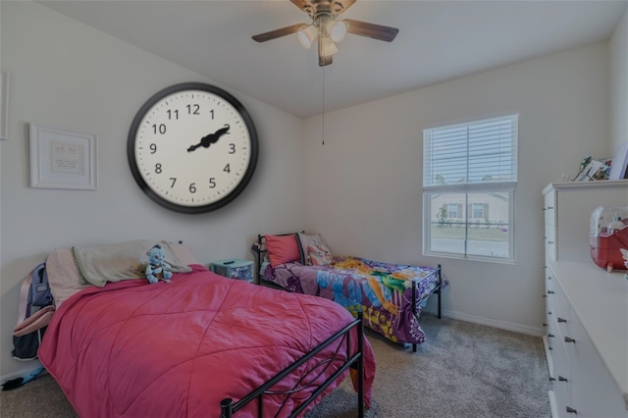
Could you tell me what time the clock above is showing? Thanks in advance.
2:10
